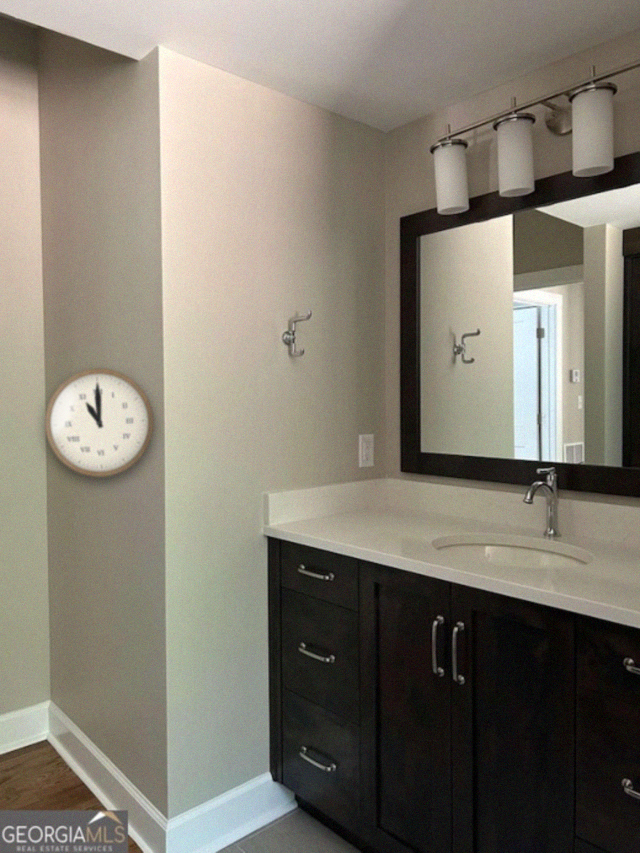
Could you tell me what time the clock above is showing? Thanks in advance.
11:00
